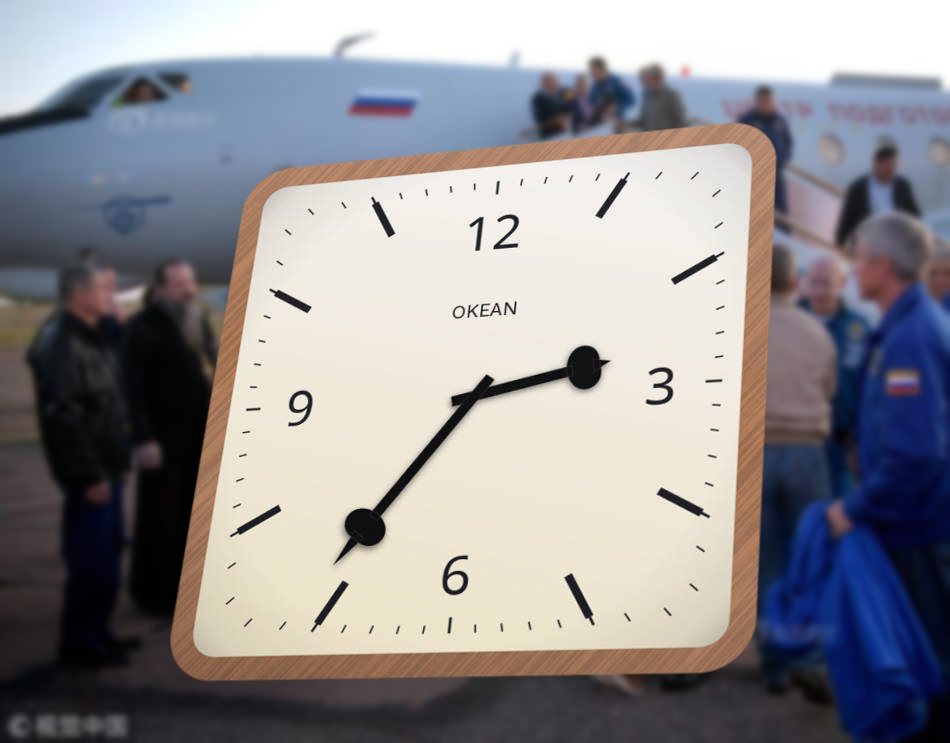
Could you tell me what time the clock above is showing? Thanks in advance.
2:36
